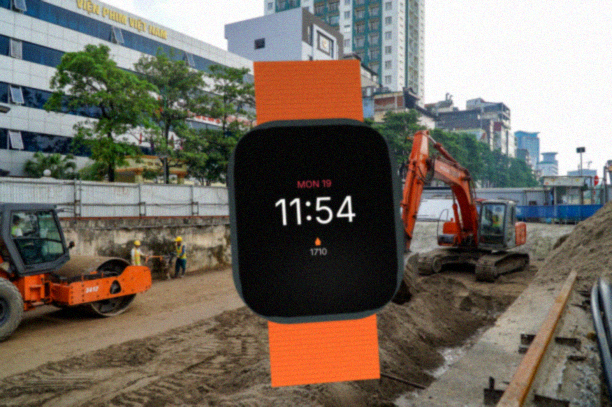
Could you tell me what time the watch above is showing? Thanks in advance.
11:54
